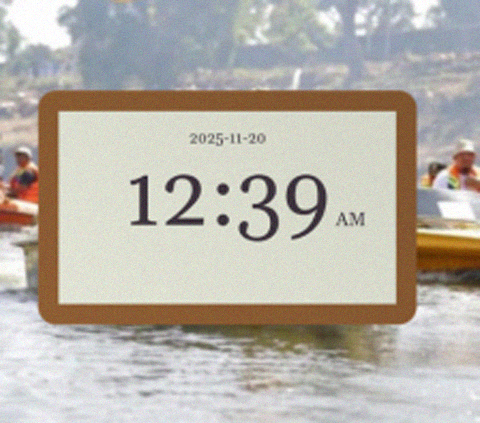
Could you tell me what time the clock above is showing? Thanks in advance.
12:39
